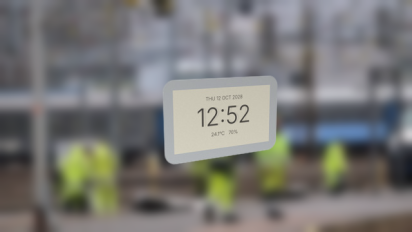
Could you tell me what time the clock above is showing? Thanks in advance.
12:52
